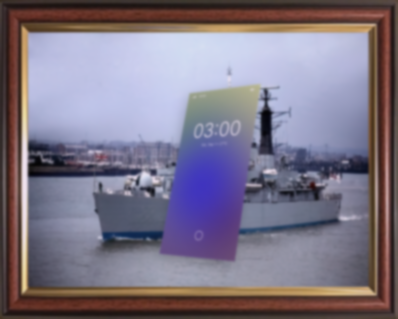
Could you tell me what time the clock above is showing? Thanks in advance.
3:00
